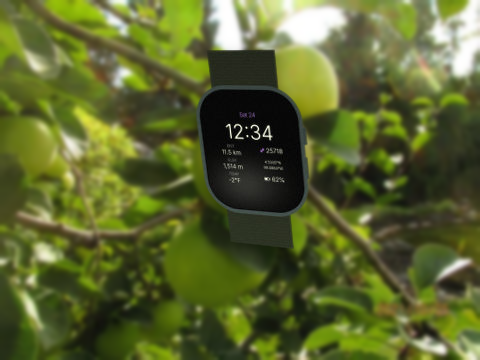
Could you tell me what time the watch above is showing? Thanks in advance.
12:34
